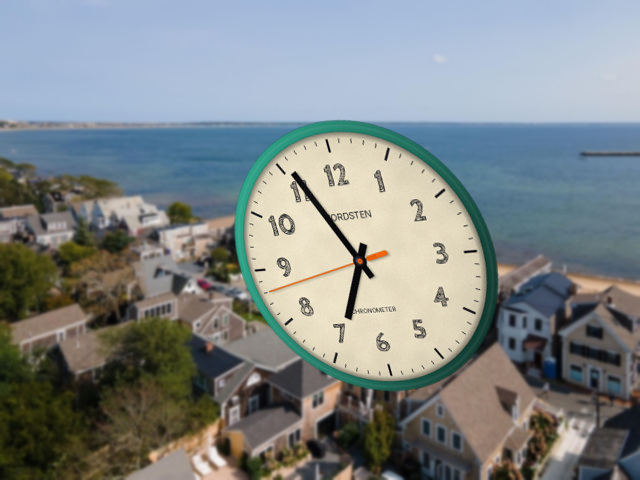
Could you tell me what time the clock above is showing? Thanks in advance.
6:55:43
